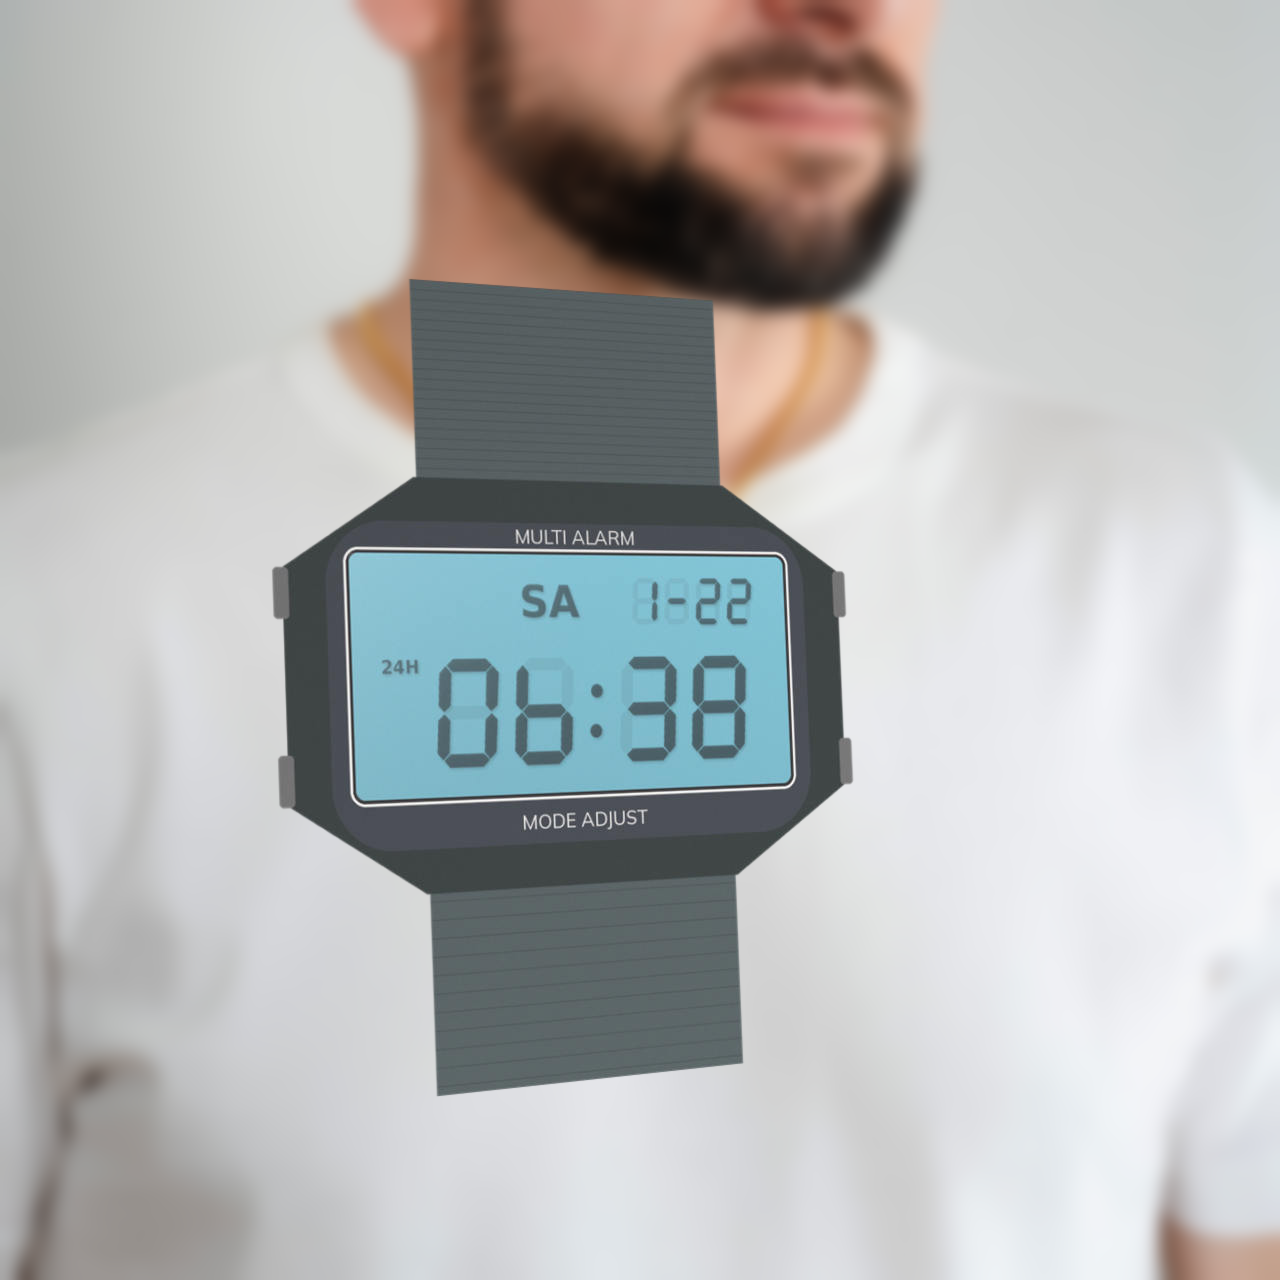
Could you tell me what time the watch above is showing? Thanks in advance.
6:38
